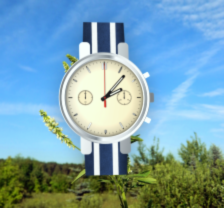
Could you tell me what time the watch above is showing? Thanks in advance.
2:07
